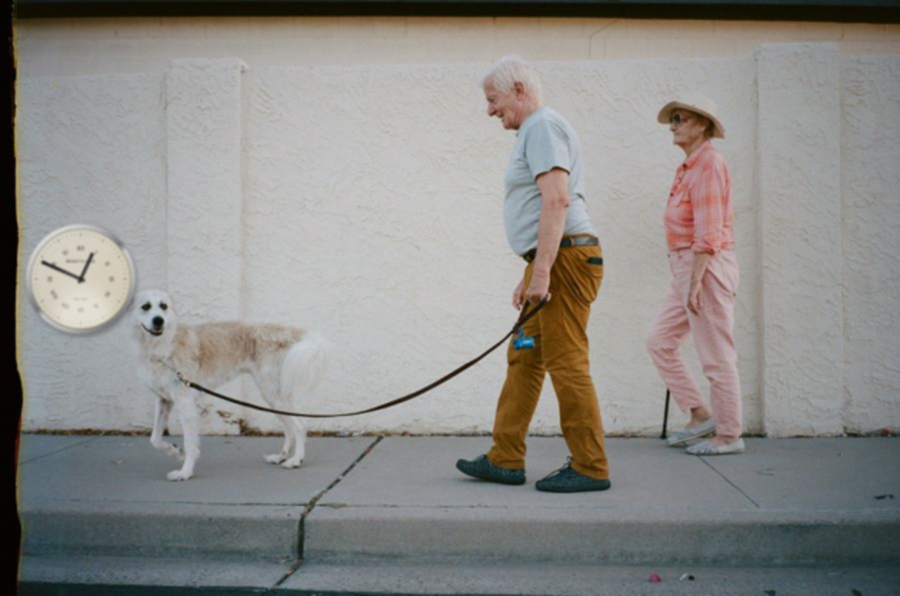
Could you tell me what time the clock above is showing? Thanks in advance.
12:49
